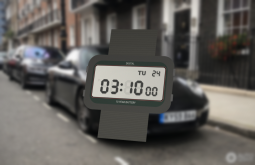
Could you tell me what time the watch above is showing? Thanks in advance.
3:10:00
